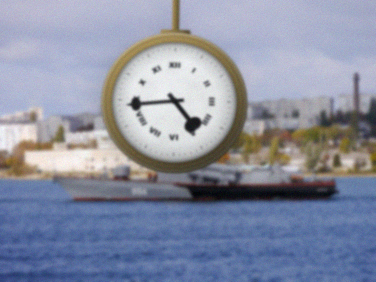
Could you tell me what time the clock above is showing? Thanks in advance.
4:44
